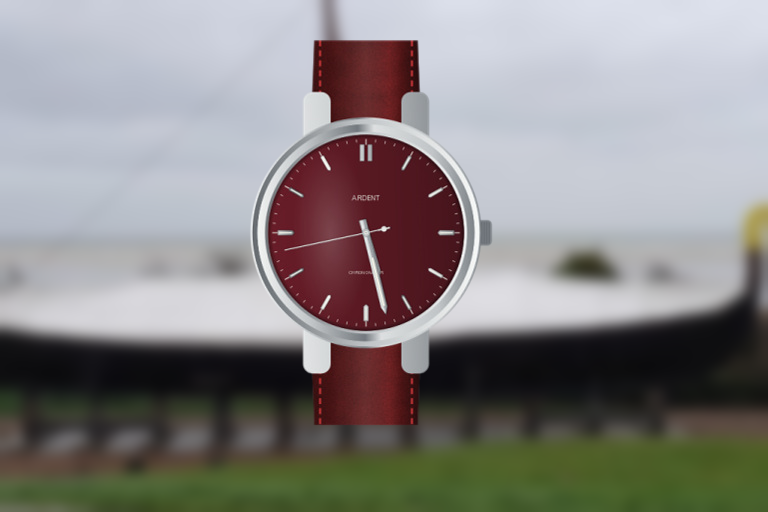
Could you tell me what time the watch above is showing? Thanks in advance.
5:27:43
